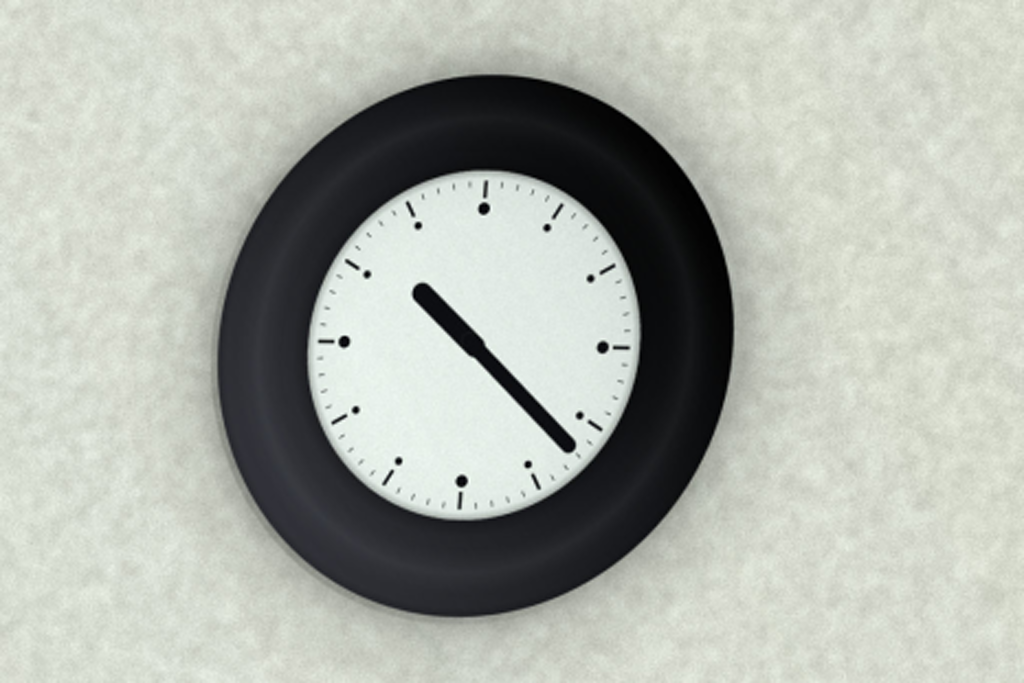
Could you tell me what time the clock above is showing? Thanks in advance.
10:22
